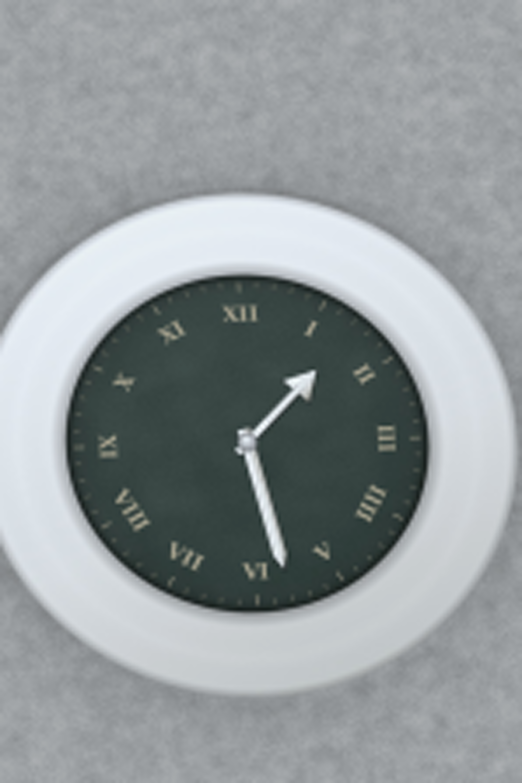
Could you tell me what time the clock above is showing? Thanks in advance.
1:28
